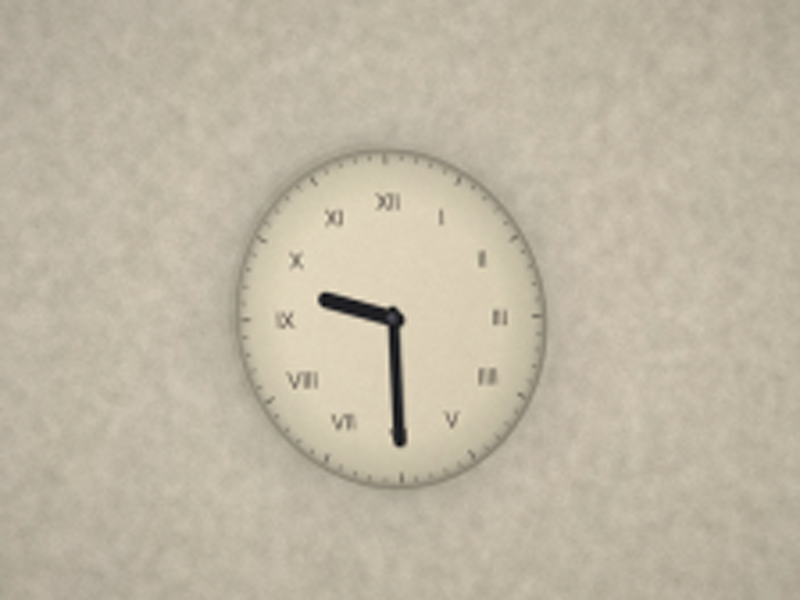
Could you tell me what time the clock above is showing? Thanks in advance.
9:30
